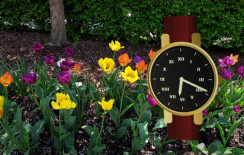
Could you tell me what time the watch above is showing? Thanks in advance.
6:19
